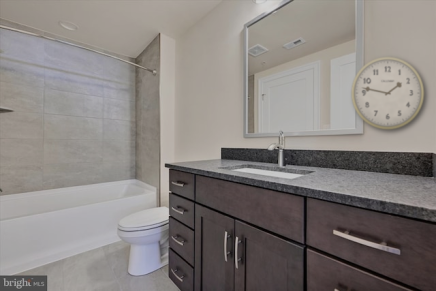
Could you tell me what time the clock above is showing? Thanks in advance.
1:47
